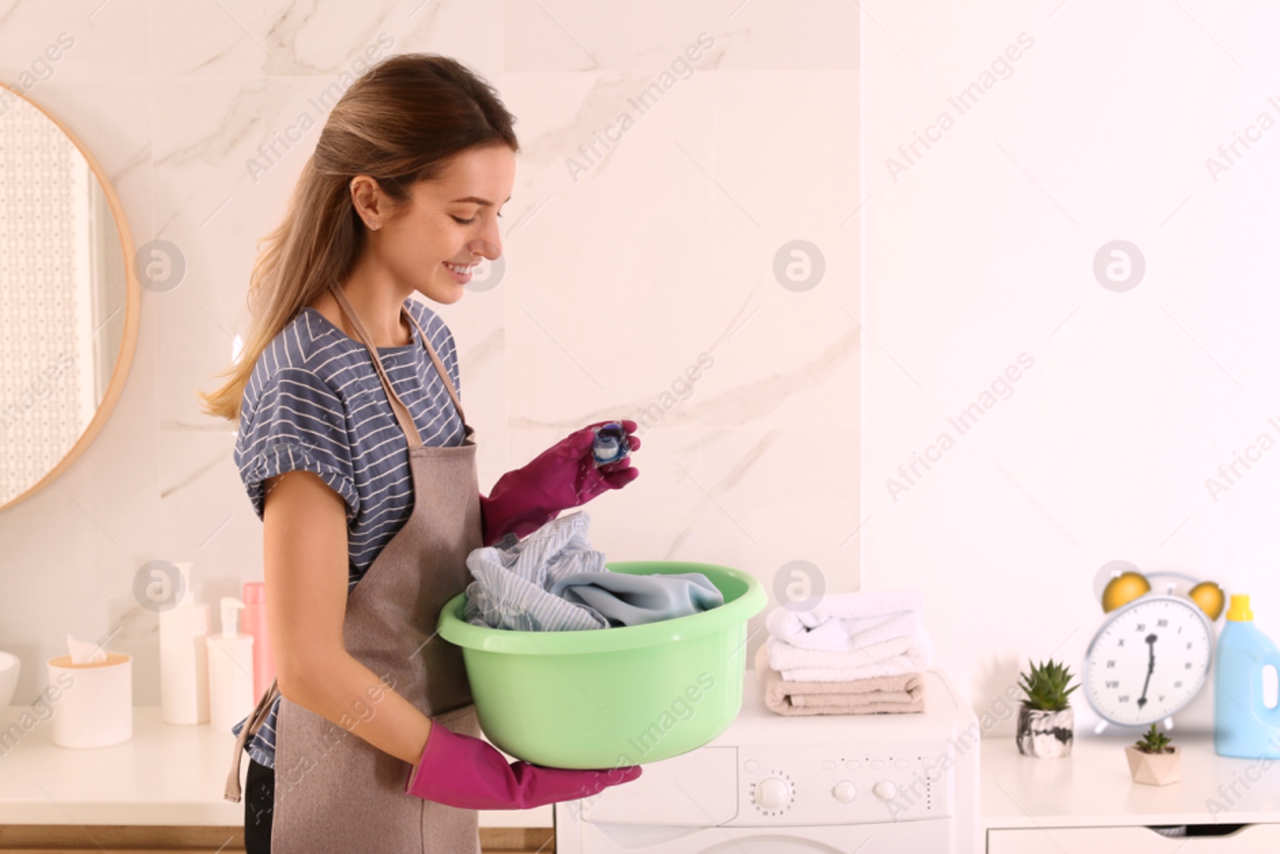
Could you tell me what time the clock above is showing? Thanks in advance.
11:30
